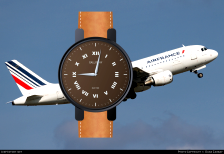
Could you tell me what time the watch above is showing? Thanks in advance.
9:02
